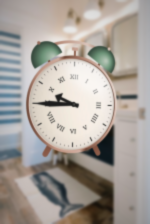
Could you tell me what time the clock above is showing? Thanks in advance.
9:45
